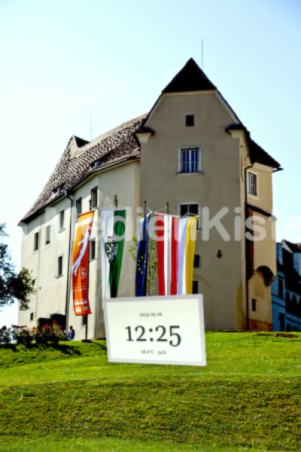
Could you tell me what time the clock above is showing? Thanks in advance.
12:25
